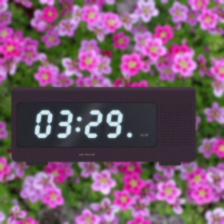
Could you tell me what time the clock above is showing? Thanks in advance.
3:29
